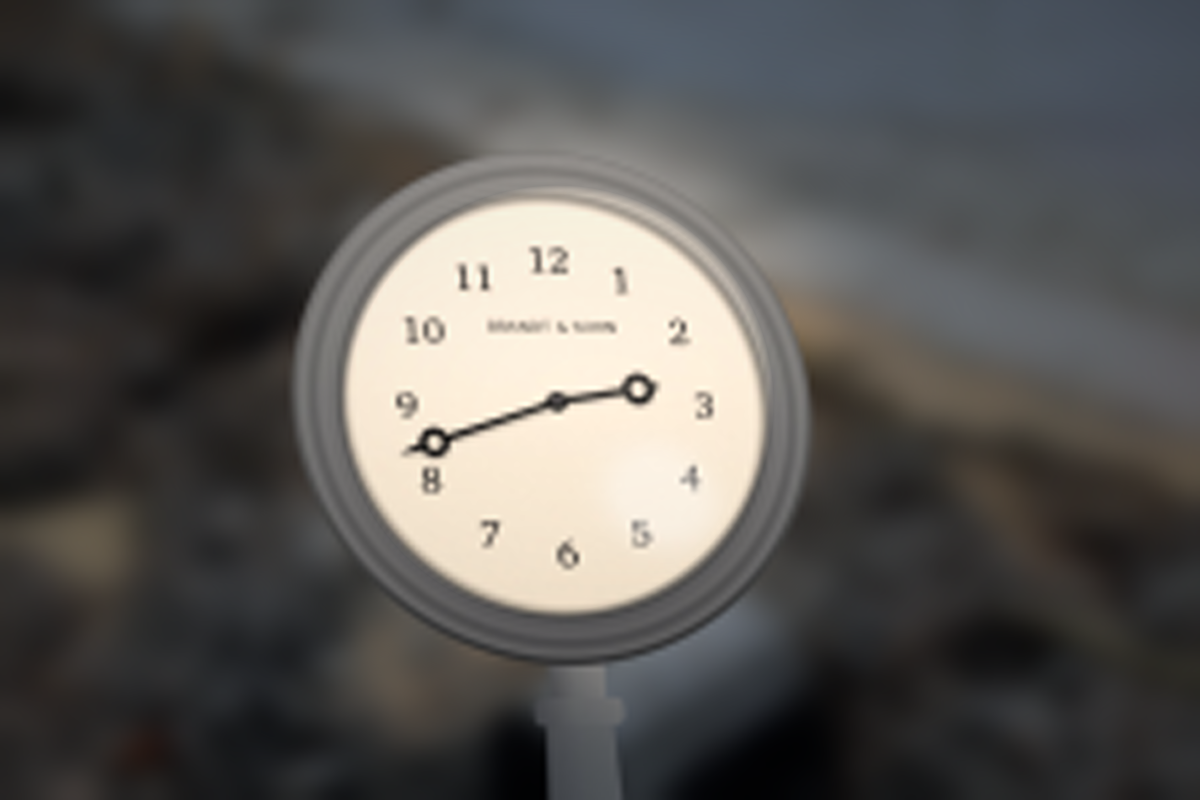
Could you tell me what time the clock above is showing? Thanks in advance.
2:42
